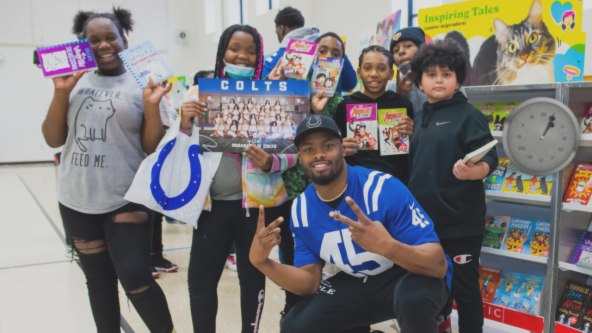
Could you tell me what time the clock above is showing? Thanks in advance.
1:04
